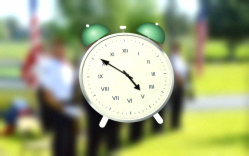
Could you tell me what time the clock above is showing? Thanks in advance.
4:51
